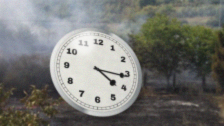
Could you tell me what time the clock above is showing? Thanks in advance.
4:16
